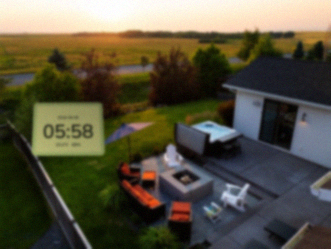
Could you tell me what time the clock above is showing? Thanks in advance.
5:58
